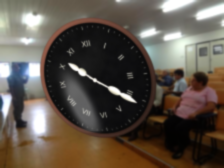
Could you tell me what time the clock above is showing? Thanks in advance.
10:21
